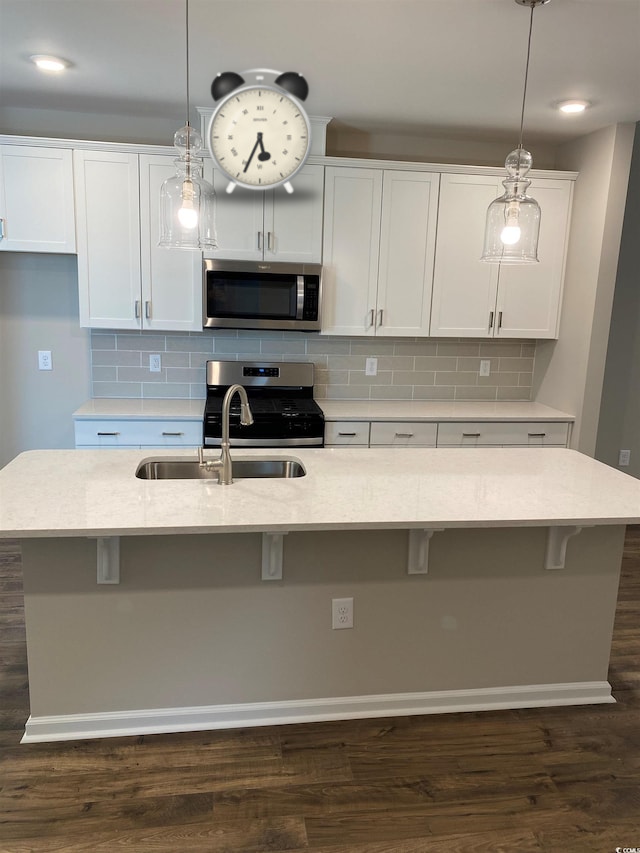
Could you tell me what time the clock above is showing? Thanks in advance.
5:34
